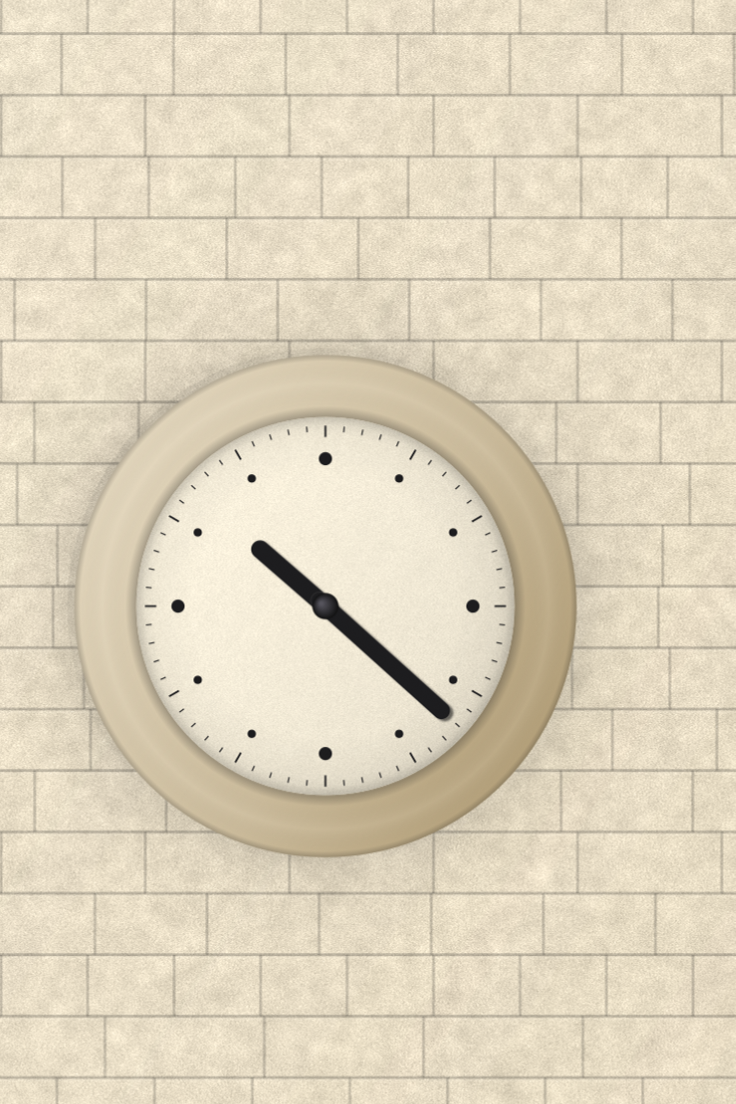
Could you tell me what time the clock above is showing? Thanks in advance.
10:22
